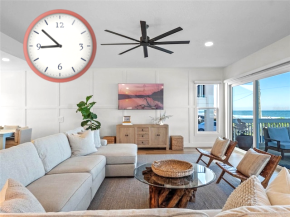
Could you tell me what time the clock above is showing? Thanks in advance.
8:52
